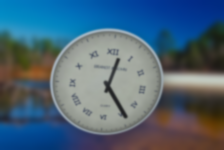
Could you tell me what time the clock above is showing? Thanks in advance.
12:24
